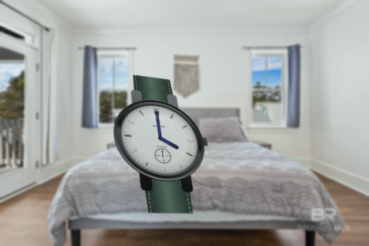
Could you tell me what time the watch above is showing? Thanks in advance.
4:00
